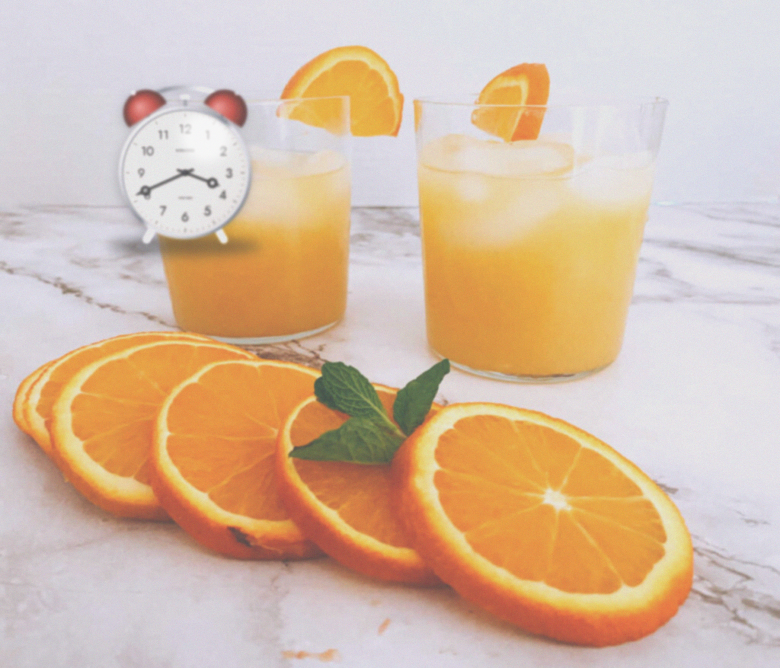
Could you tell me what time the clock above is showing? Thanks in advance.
3:41
